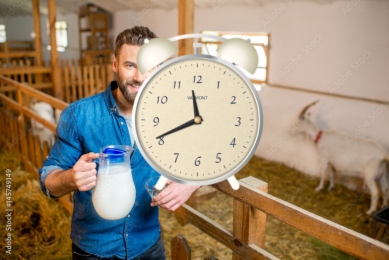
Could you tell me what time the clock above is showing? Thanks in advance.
11:41
